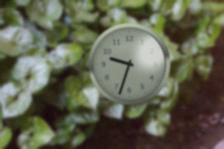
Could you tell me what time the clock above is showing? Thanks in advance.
9:33
